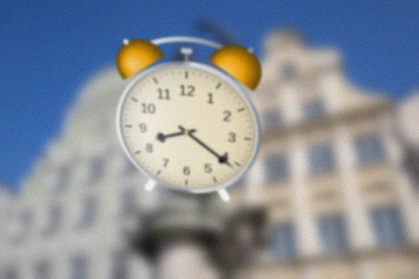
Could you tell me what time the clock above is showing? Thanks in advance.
8:21
